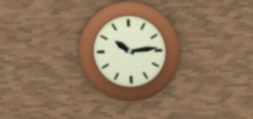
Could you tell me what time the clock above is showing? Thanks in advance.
10:14
